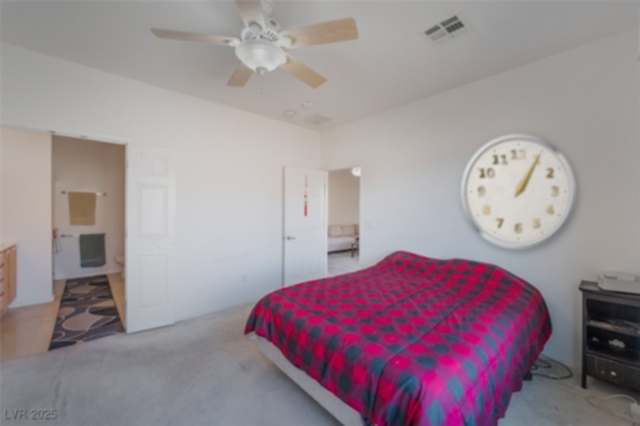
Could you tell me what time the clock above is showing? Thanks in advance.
1:05
